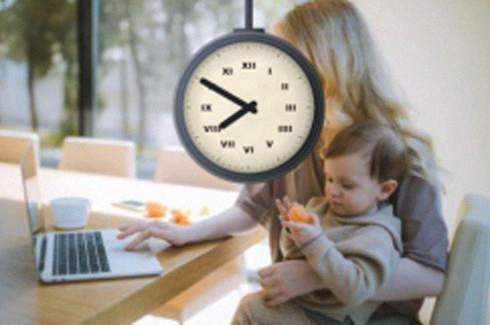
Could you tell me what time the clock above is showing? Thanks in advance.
7:50
